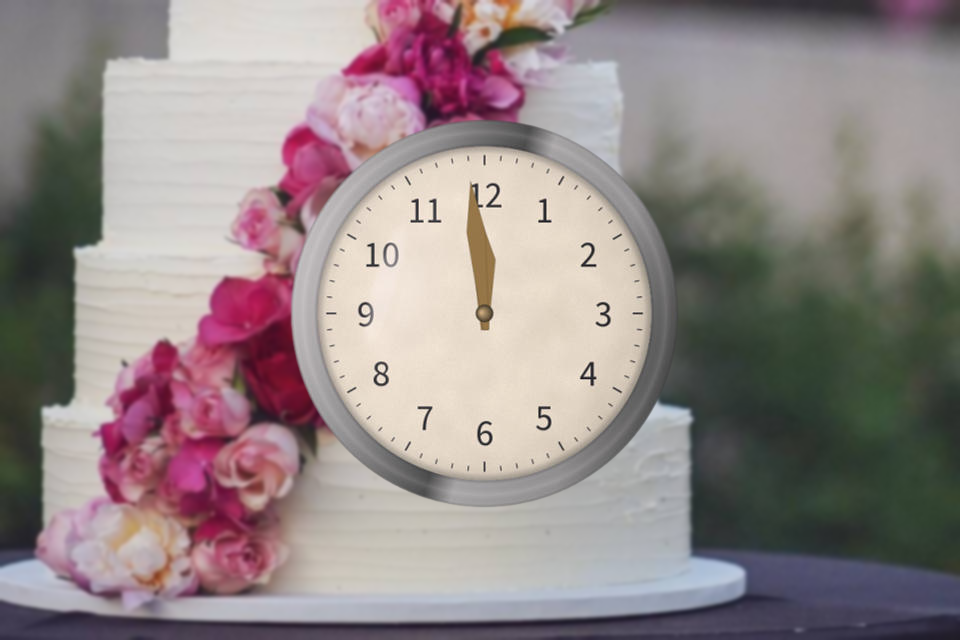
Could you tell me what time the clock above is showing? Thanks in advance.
11:59
